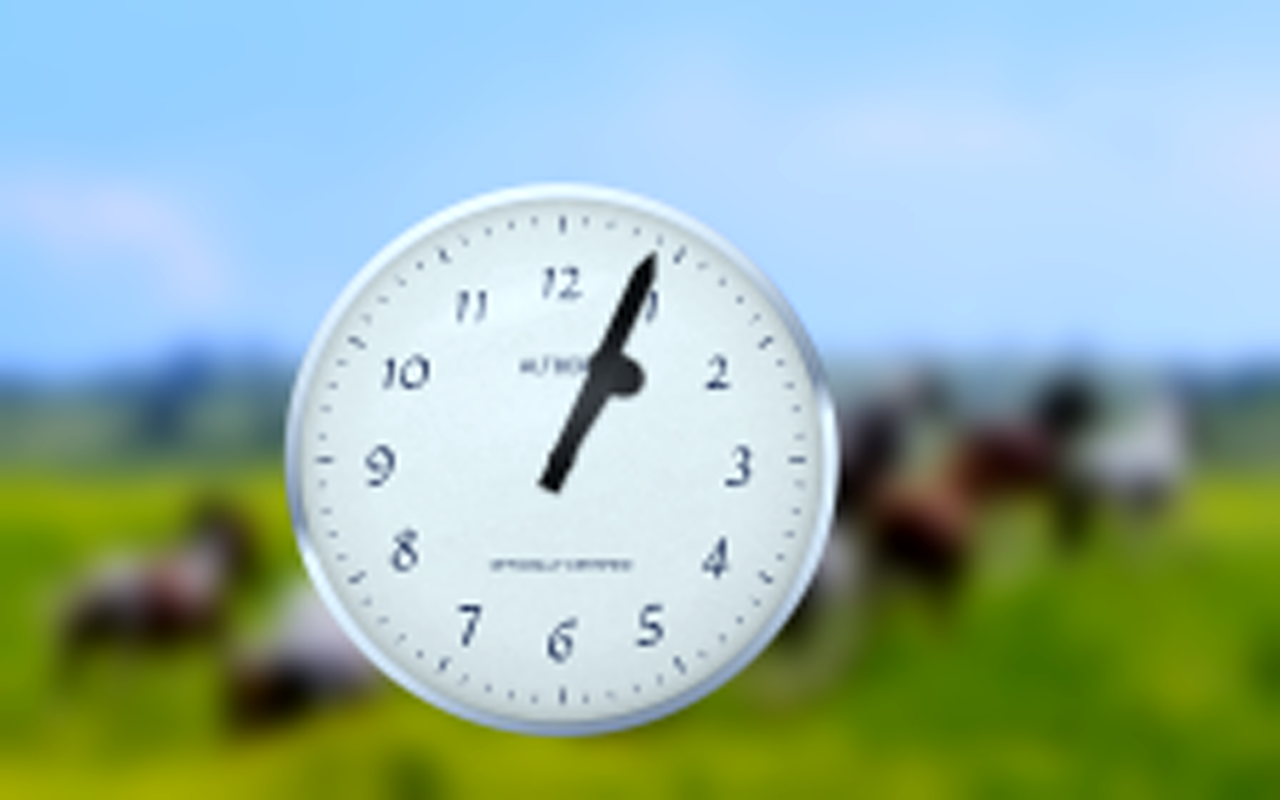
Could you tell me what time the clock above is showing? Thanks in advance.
1:04
